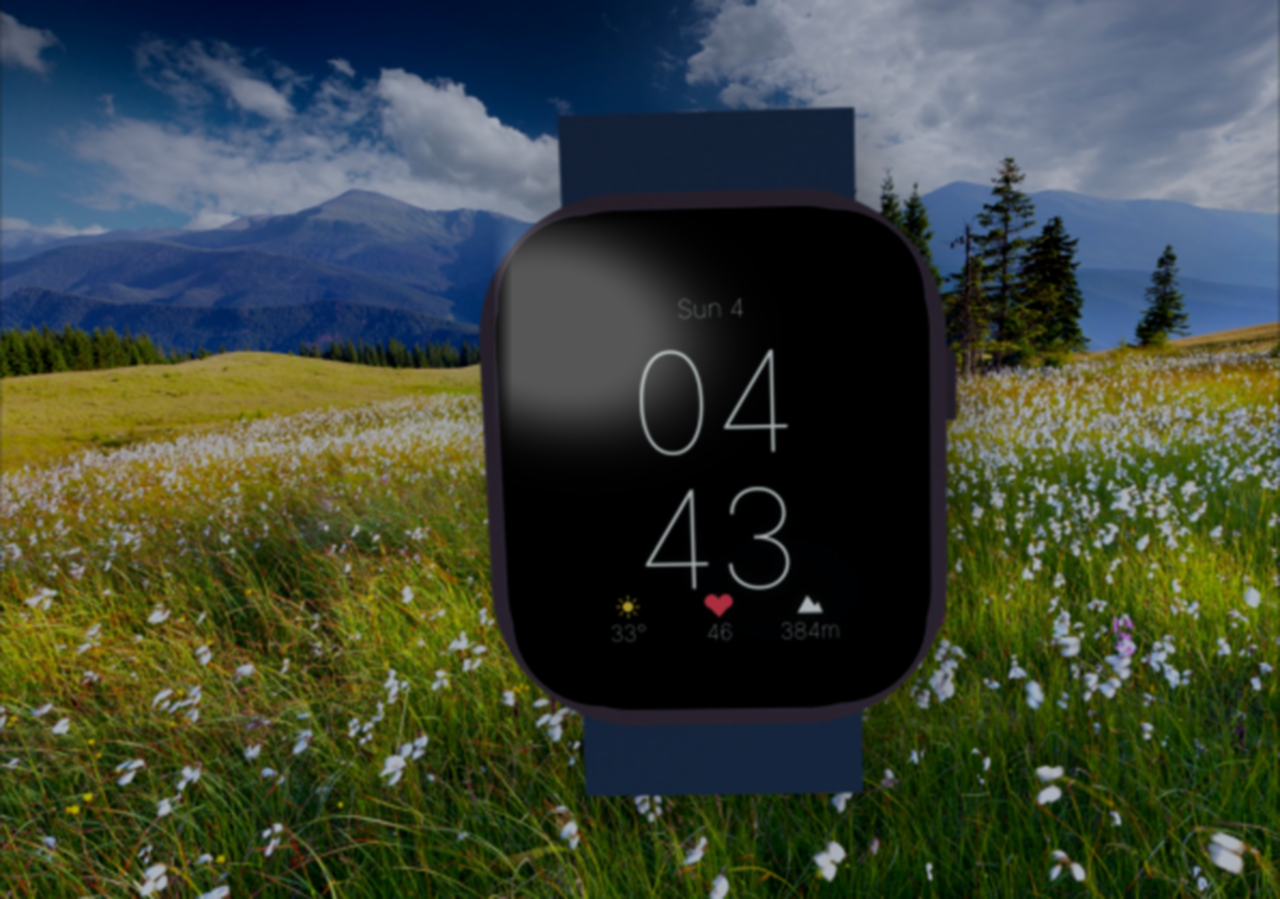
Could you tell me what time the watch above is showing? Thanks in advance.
4:43
